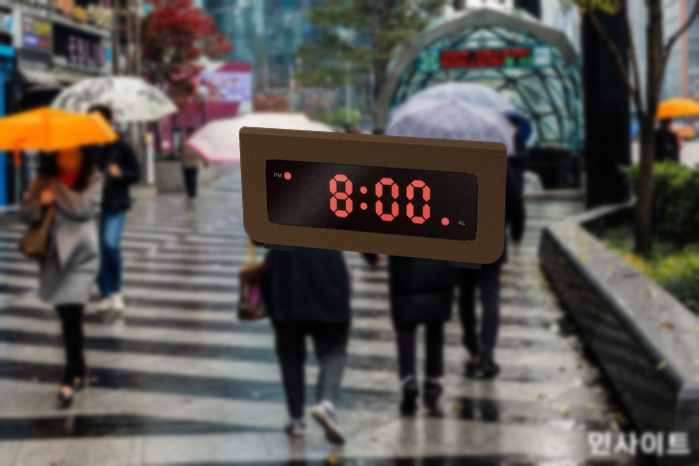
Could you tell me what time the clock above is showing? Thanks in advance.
8:00
